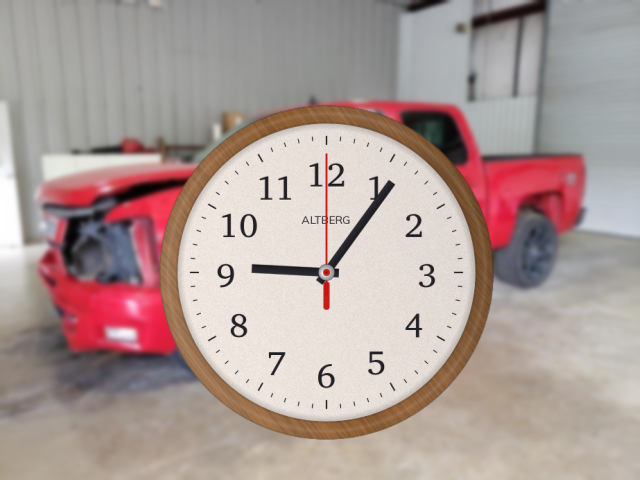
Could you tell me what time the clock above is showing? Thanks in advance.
9:06:00
